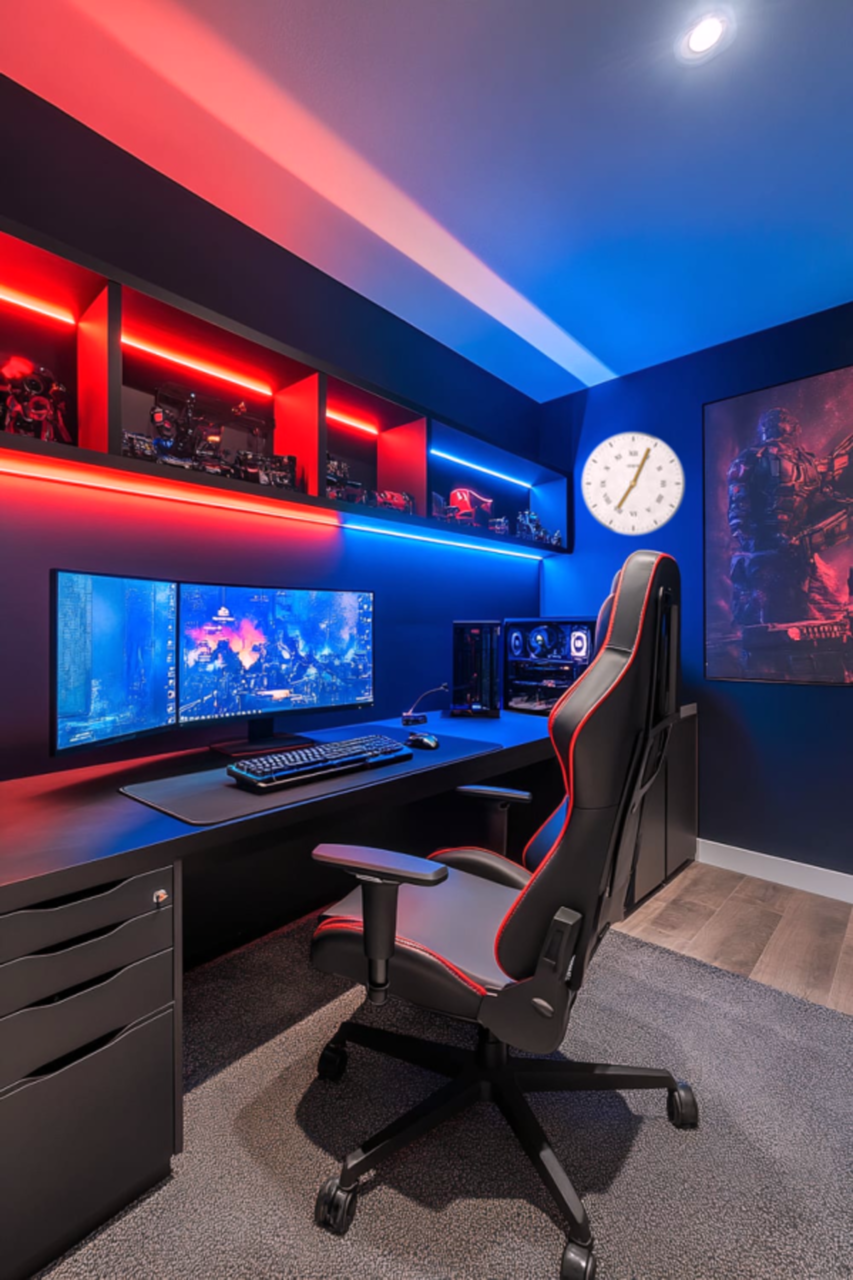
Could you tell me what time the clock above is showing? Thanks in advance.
7:04
